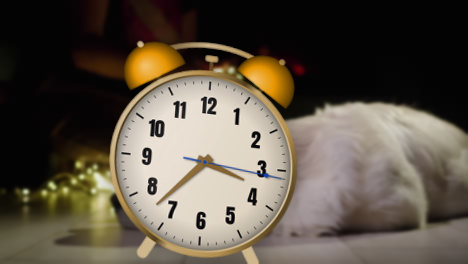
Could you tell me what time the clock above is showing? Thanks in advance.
3:37:16
